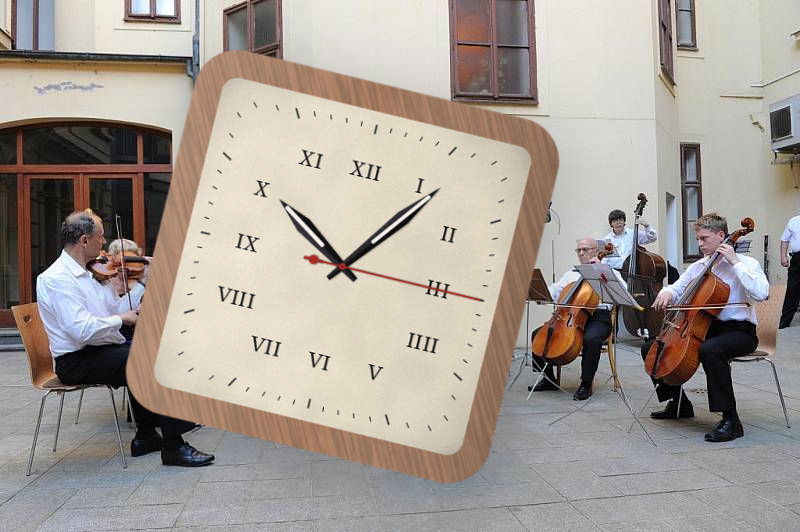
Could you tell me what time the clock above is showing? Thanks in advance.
10:06:15
